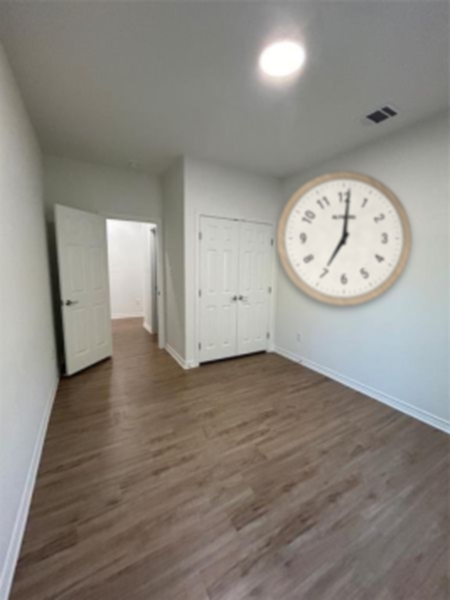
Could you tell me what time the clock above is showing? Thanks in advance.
7:01
